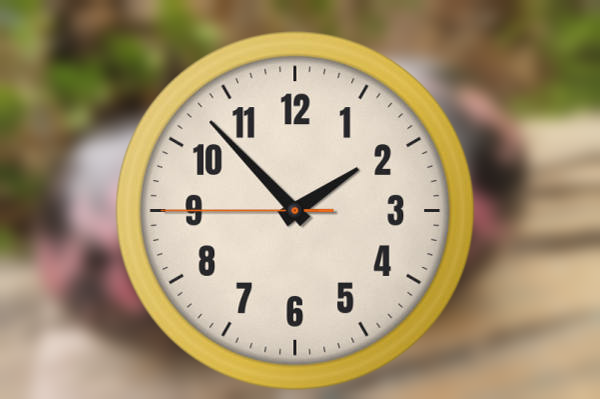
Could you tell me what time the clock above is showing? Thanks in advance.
1:52:45
